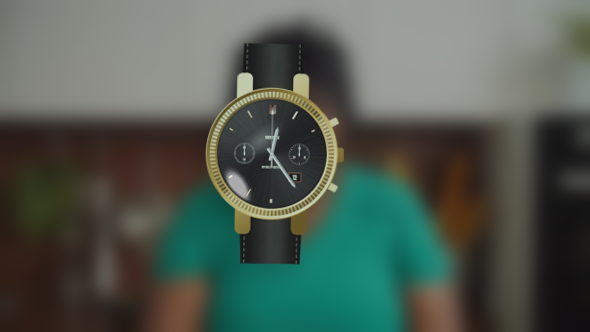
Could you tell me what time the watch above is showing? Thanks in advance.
12:24
